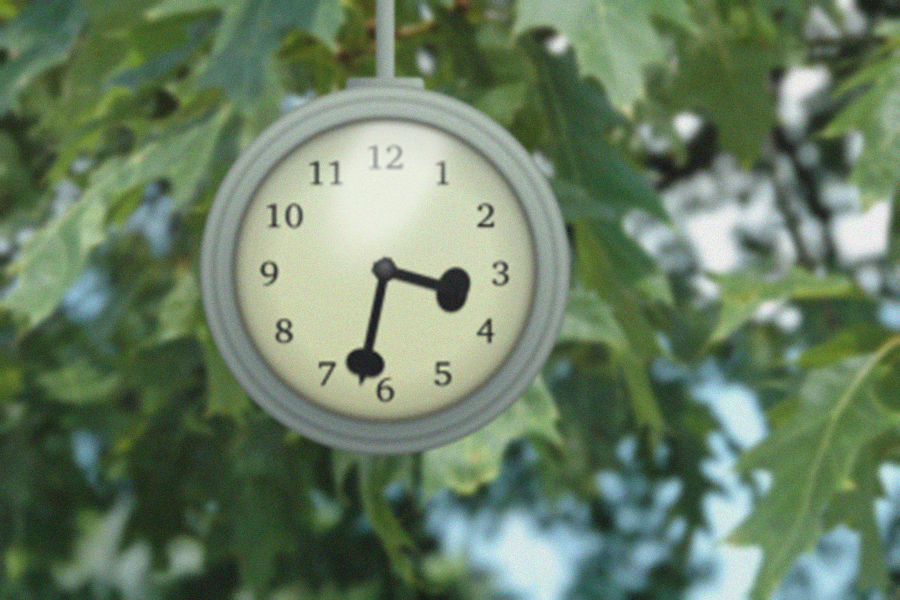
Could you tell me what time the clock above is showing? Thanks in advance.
3:32
